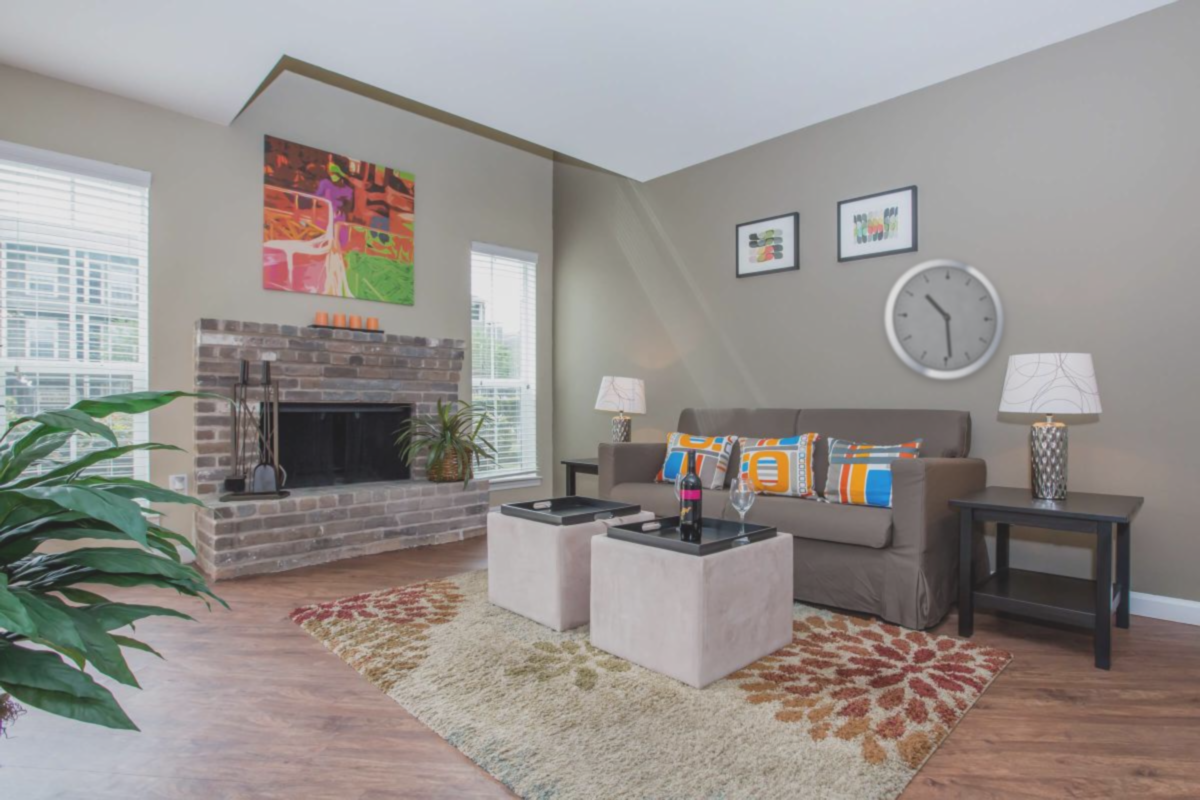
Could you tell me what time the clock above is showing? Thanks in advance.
10:29
